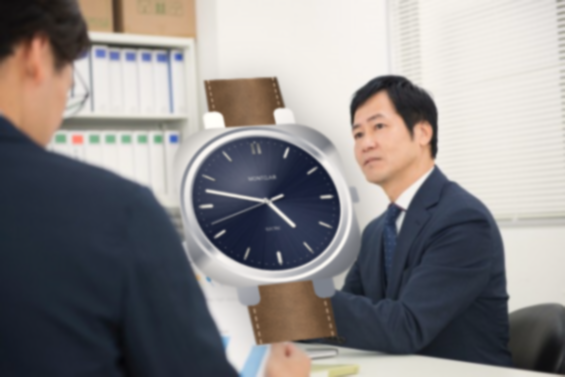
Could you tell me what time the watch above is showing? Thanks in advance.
4:47:42
